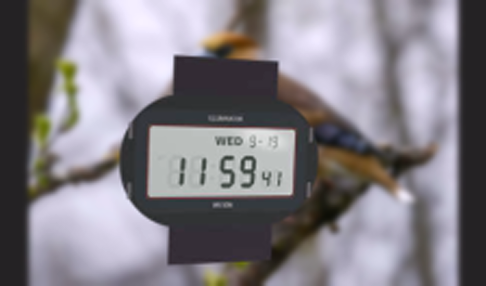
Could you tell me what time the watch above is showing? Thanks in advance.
11:59:41
